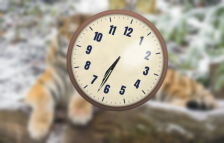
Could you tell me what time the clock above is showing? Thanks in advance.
6:32
